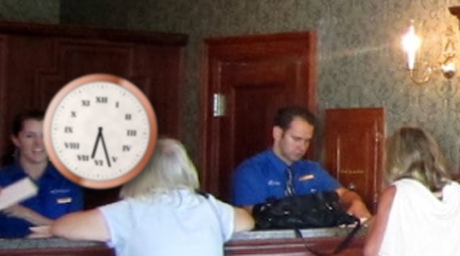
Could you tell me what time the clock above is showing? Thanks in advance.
6:27
